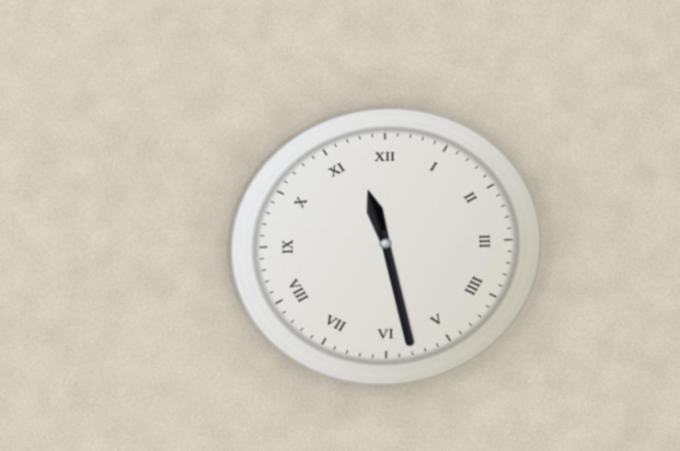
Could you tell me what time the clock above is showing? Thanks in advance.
11:28
